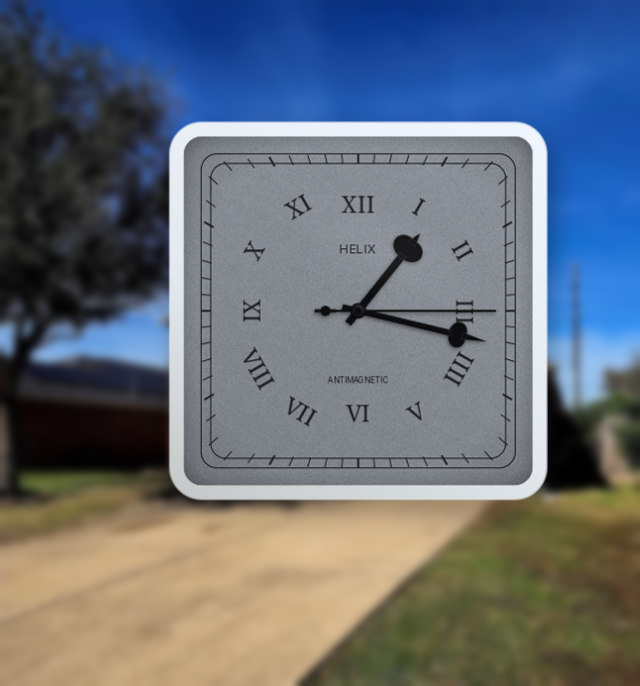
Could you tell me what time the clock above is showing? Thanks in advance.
1:17:15
